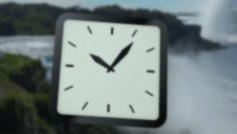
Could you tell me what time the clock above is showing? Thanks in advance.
10:06
